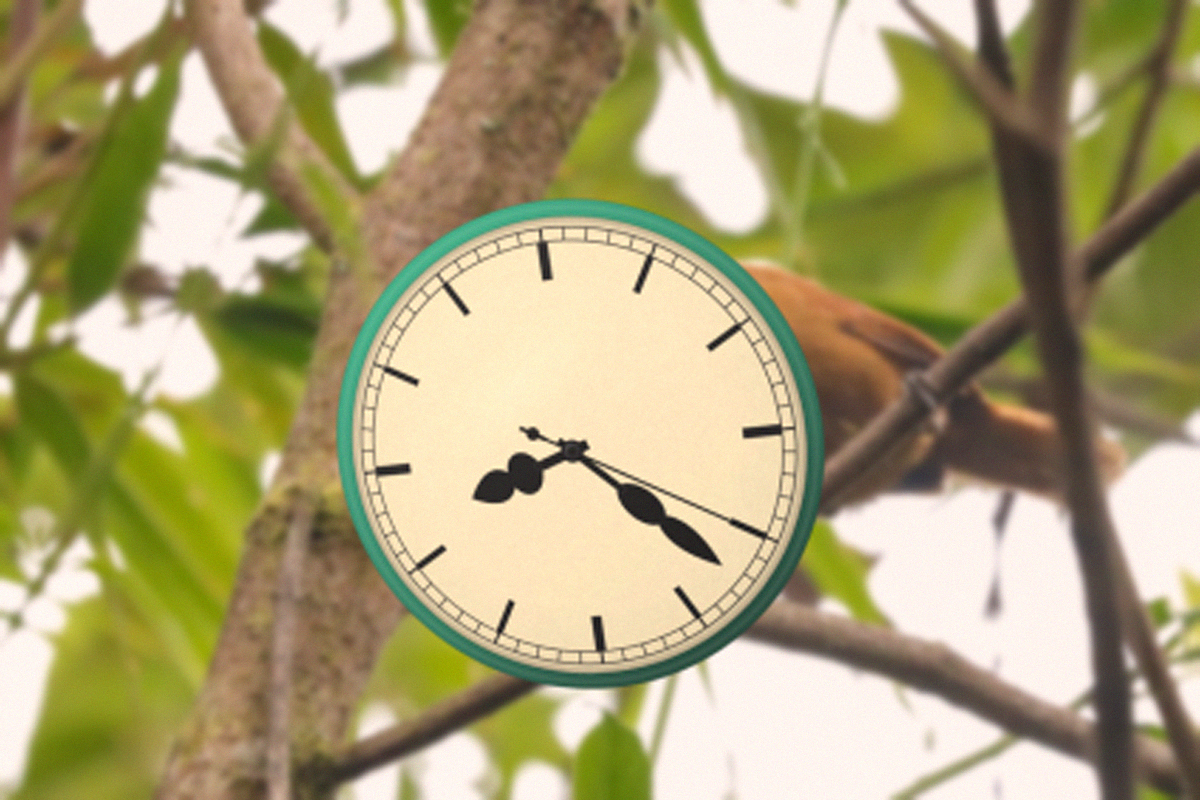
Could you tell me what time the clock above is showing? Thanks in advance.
8:22:20
